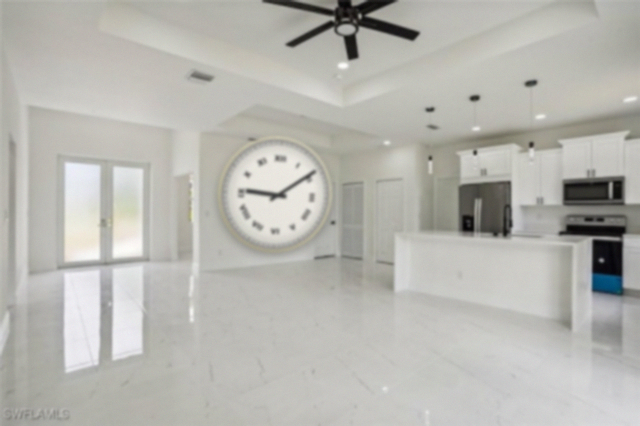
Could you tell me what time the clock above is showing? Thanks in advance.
9:09
